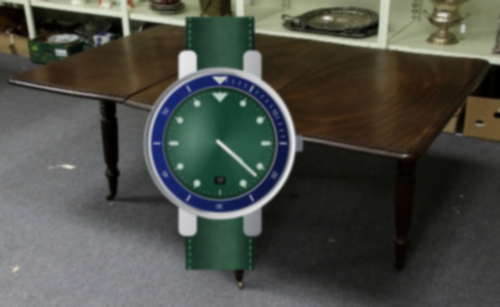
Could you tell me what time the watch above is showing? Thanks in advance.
4:22
